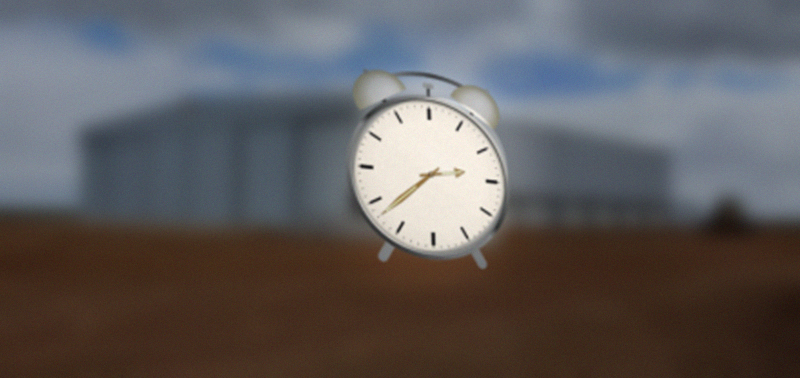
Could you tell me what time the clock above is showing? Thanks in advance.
2:38
